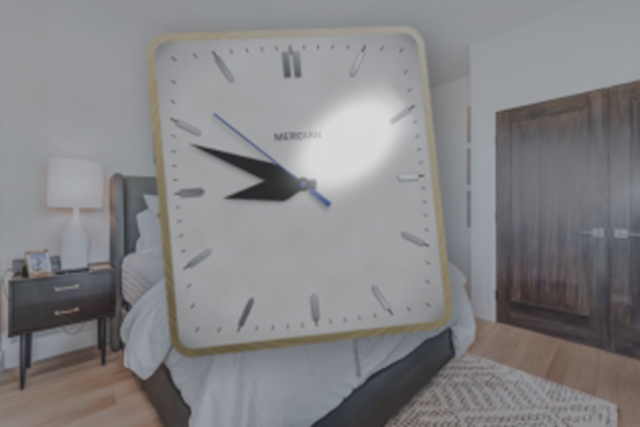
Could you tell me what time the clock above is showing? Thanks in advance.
8:48:52
